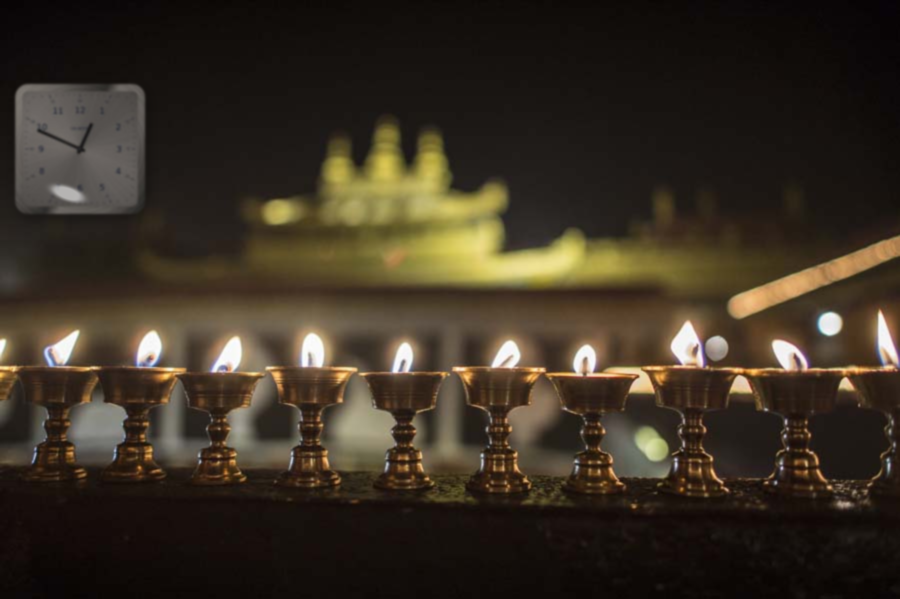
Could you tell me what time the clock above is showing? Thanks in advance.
12:49
